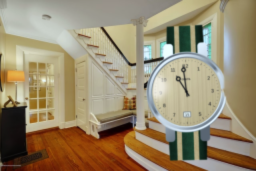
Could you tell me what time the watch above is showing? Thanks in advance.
10:59
